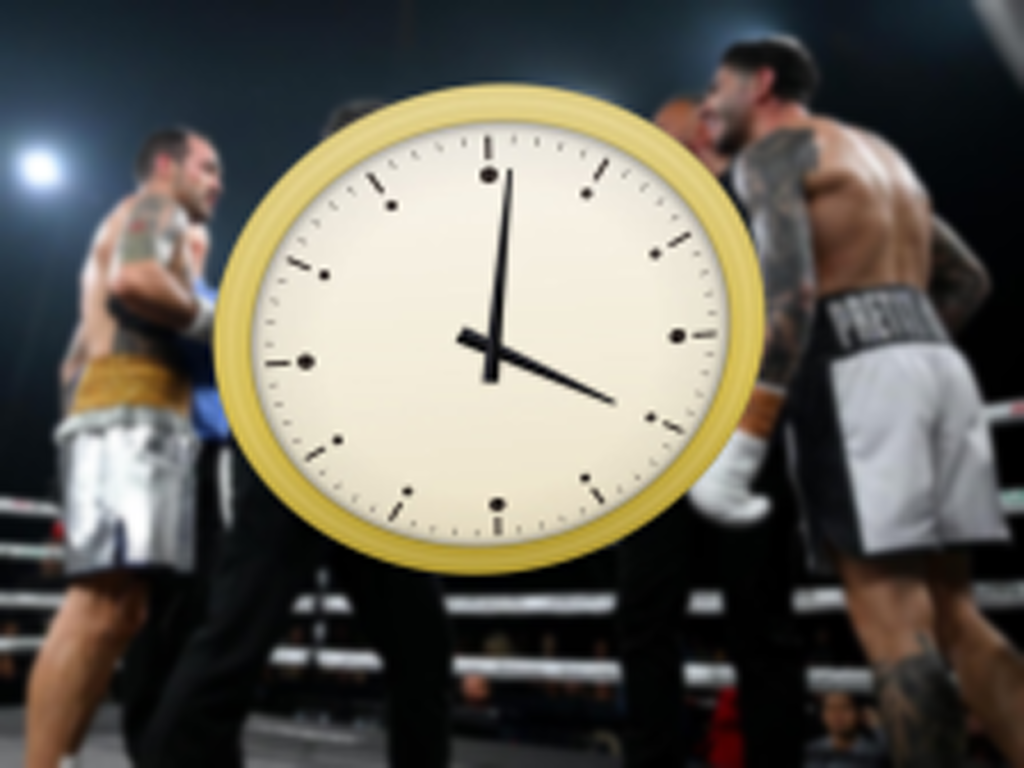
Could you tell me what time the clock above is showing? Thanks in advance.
4:01
